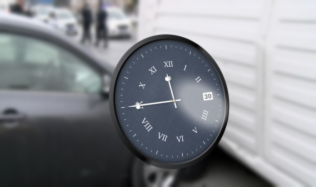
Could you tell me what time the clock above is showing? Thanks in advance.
11:45
